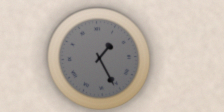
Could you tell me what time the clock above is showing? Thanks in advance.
1:26
